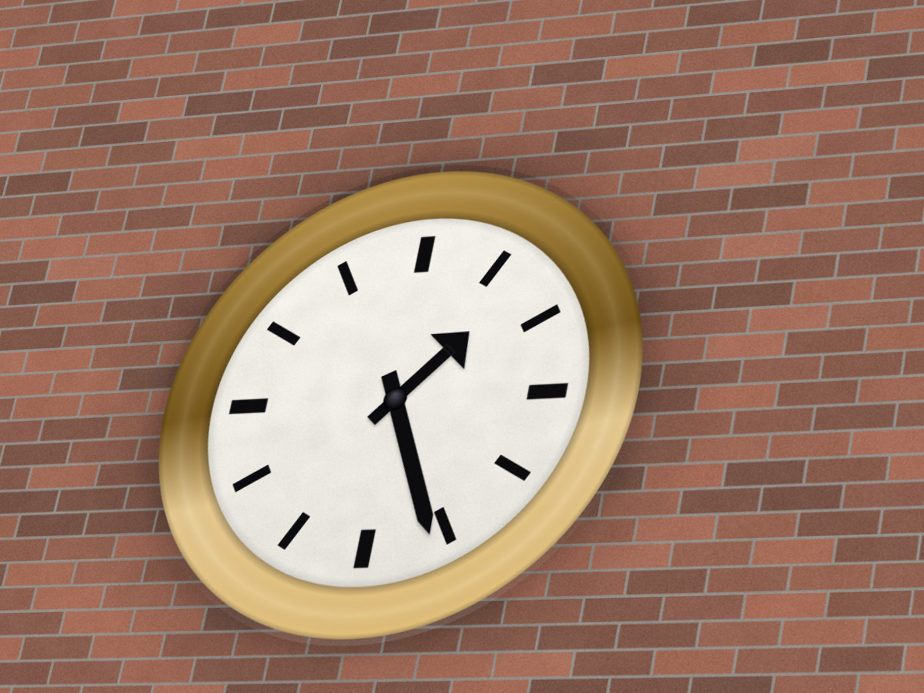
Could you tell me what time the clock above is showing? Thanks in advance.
1:26
